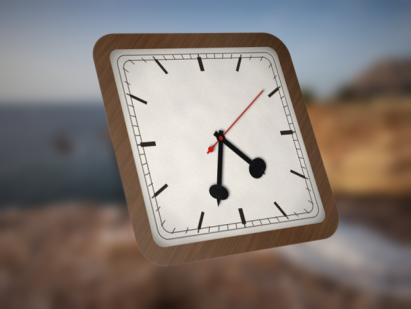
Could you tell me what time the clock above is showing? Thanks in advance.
4:33:09
